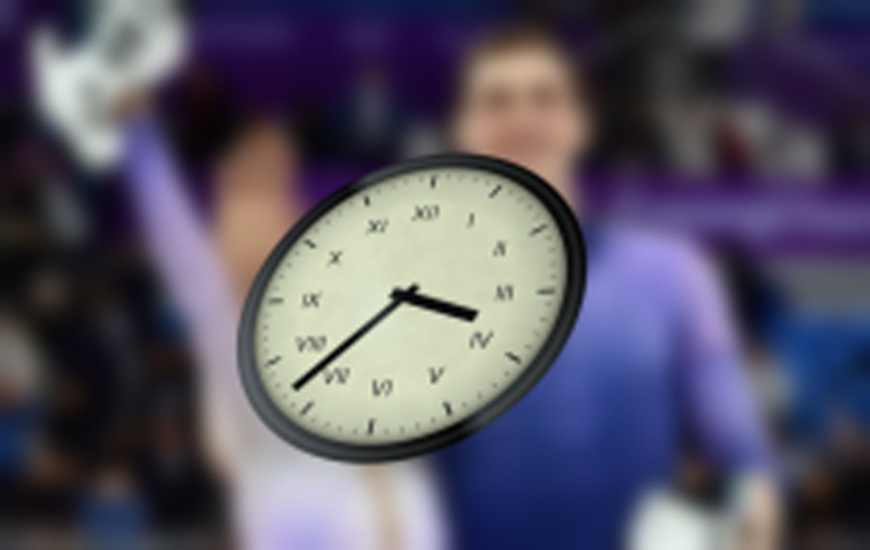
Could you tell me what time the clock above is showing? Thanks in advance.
3:37
